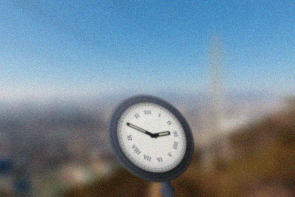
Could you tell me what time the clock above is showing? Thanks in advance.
2:50
